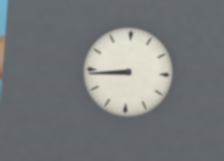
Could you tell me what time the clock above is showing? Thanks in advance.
8:44
